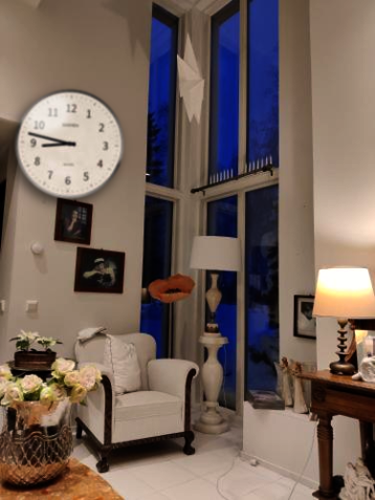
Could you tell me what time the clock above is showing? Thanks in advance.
8:47
